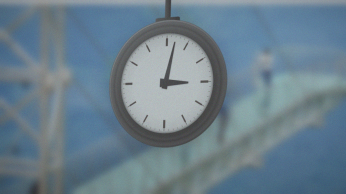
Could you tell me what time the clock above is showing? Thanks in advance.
3:02
